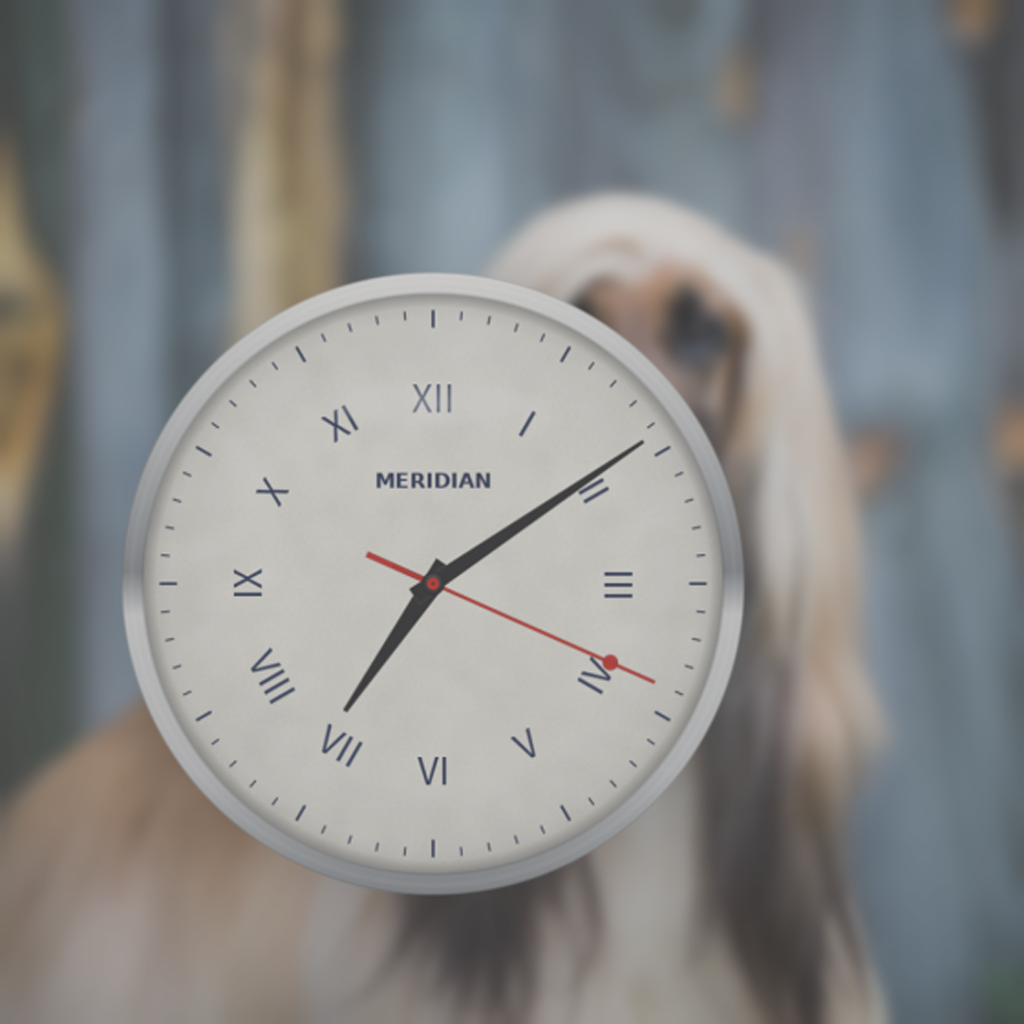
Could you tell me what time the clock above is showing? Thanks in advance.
7:09:19
